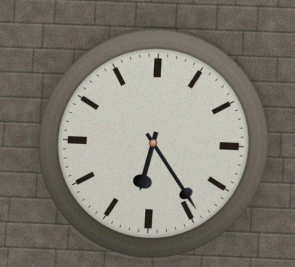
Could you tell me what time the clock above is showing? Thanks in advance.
6:24
